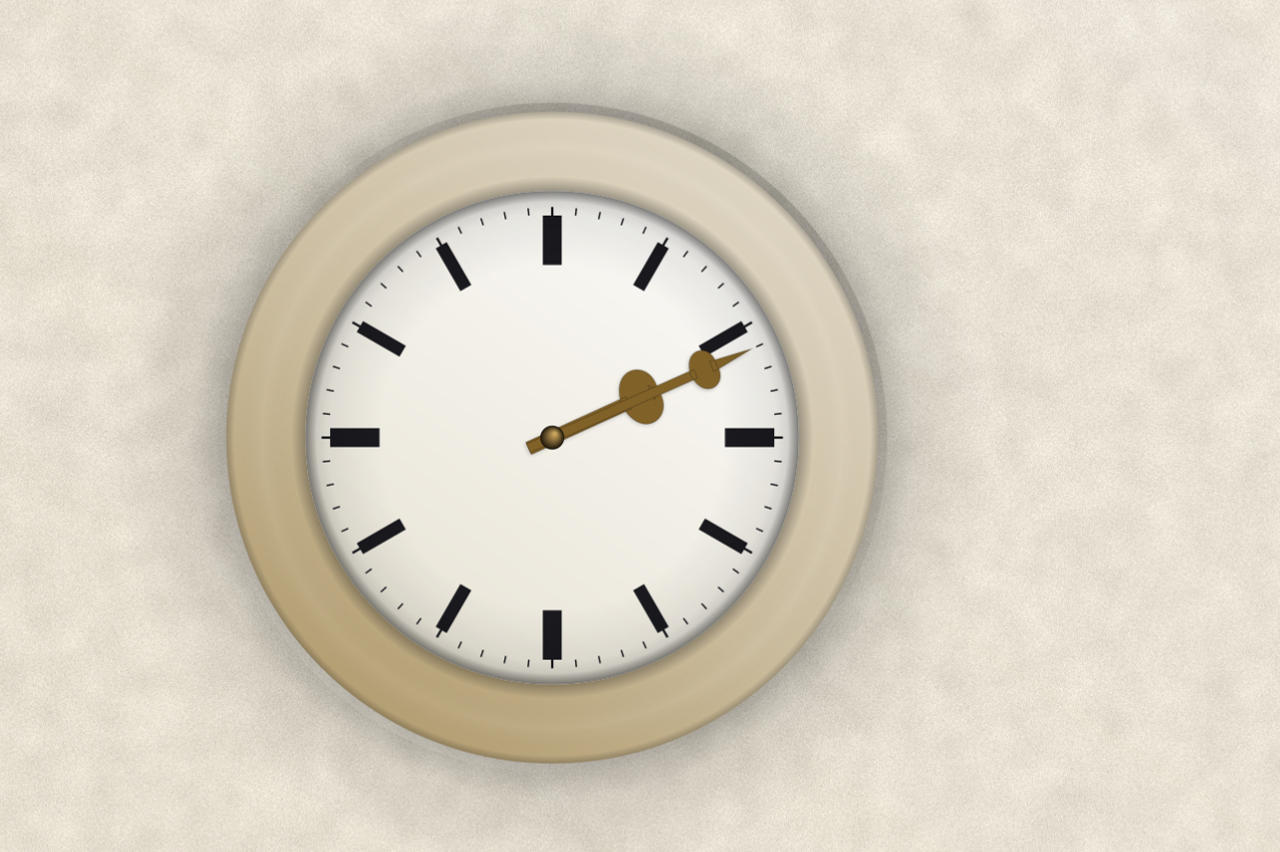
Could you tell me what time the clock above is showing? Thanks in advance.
2:11
